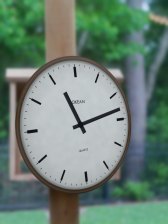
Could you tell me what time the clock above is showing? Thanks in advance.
11:13
